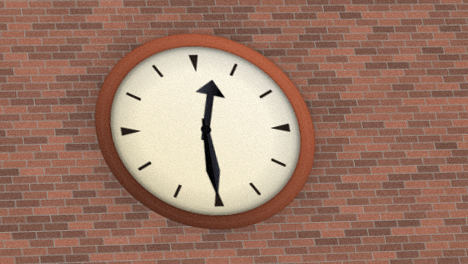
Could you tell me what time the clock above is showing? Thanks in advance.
12:30
